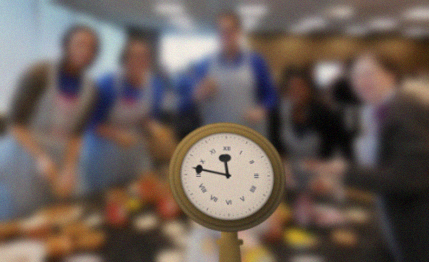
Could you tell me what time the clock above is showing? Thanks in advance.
11:47
